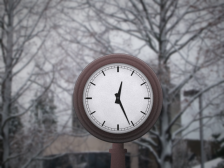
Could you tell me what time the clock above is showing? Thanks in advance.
12:26
